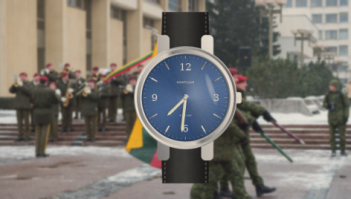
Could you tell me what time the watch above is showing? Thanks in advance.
7:31
